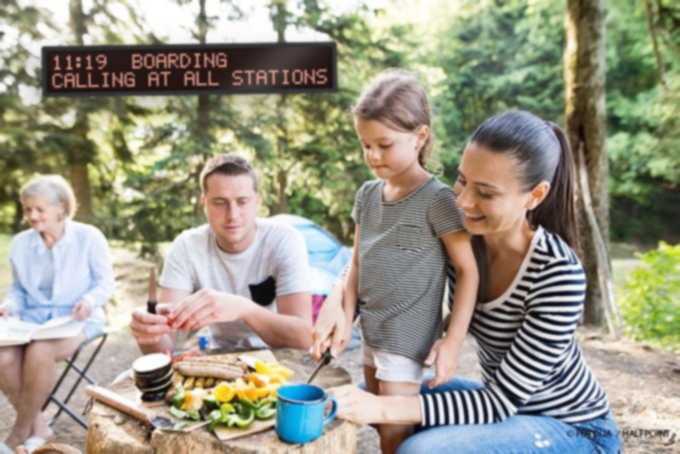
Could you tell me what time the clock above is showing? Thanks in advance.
11:19
